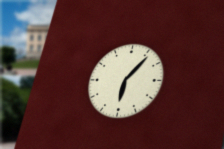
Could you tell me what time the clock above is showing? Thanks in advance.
6:06
